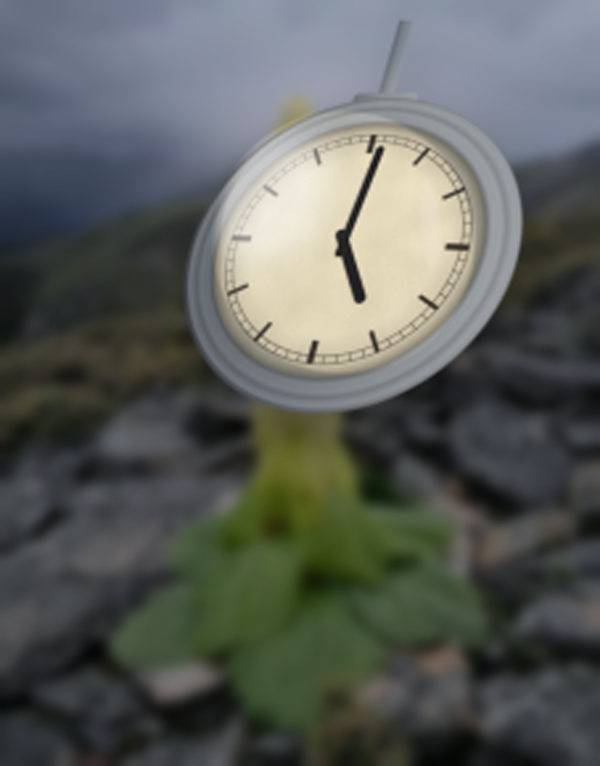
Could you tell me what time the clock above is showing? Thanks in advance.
5:01
